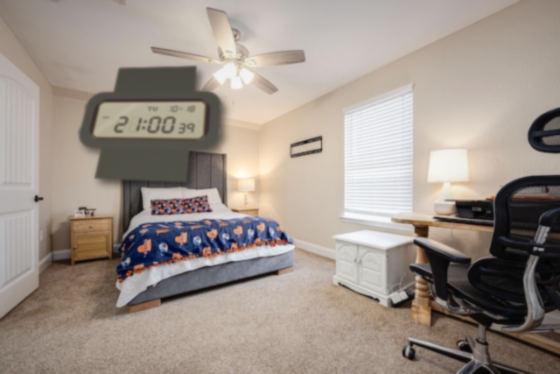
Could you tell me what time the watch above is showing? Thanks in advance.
21:00:39
